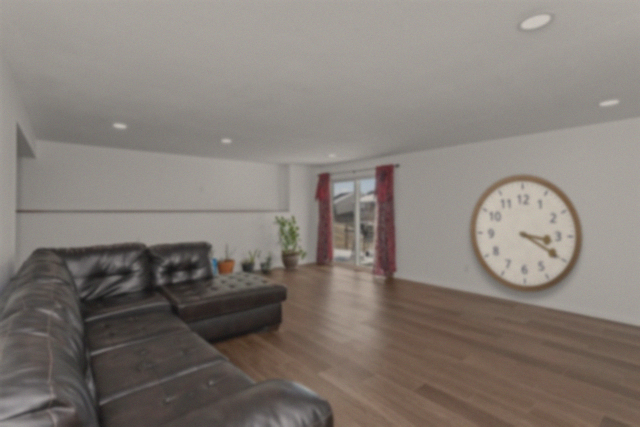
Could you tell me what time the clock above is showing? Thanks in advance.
3:20
